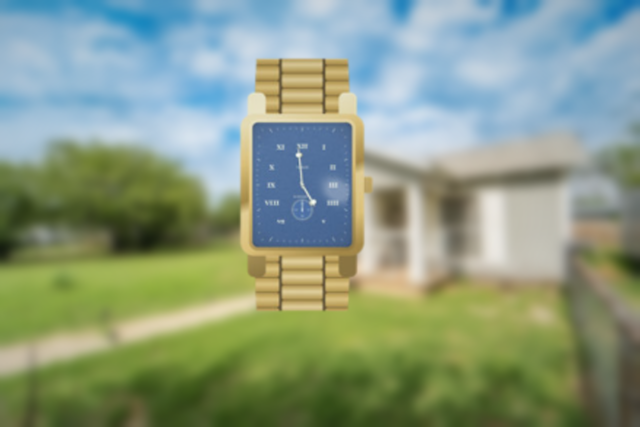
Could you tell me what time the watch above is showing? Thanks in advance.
4:59
